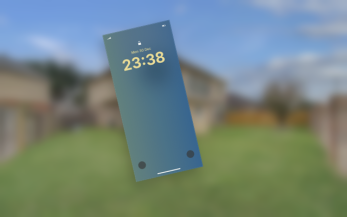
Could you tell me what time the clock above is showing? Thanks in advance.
23:38
